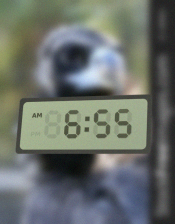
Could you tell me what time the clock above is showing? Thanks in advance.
6:55
